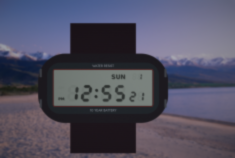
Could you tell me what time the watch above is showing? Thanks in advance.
12:55:21
